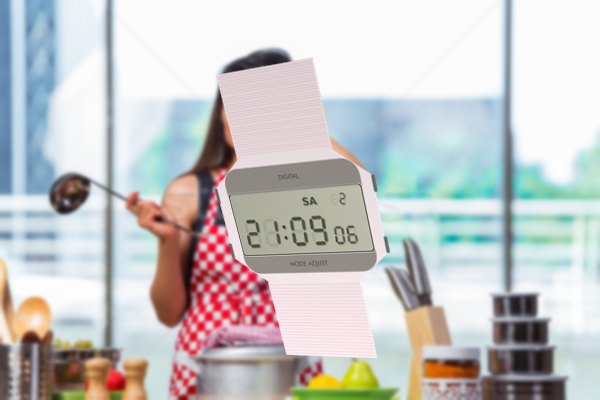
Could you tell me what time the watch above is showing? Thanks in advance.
21:09:06
